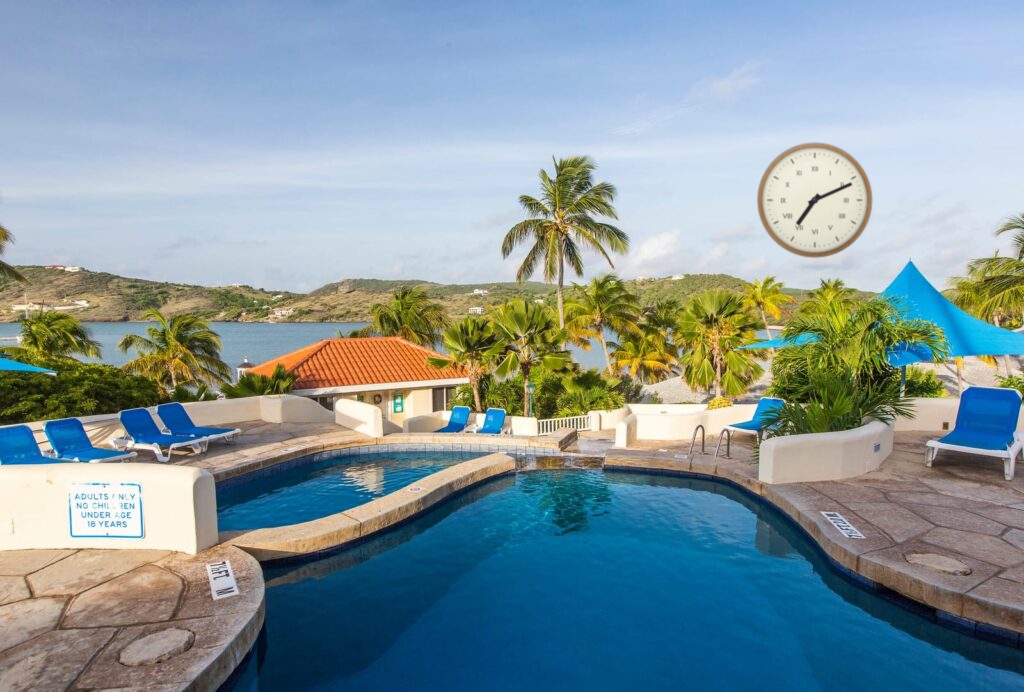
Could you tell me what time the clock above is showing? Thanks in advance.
7:11
